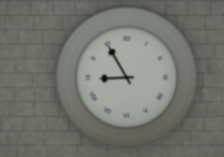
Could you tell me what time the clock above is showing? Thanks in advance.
8:55
